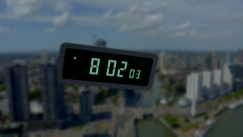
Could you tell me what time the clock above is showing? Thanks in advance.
8:02:03
